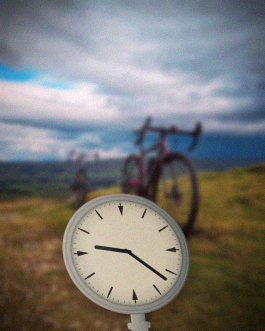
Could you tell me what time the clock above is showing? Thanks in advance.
9:22
